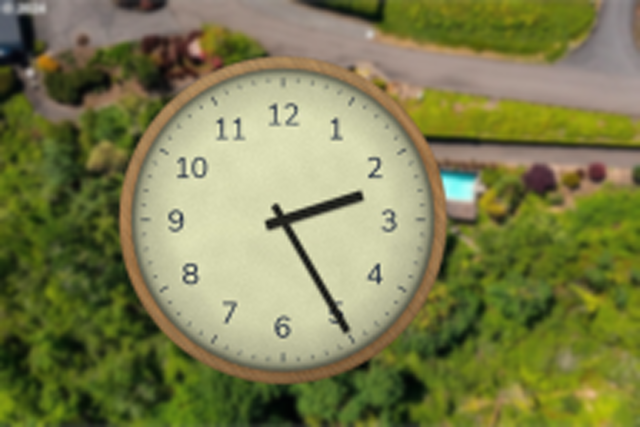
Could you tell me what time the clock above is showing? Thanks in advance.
2:25
